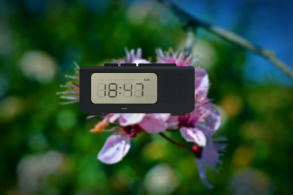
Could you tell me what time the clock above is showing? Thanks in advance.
18:47
